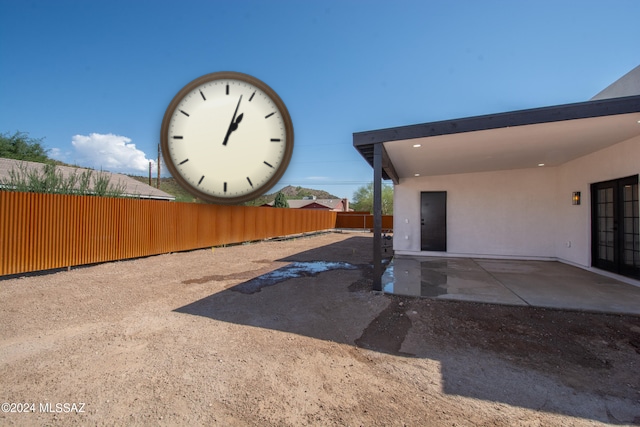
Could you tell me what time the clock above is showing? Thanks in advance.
1:03
